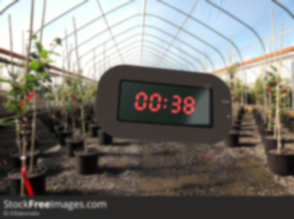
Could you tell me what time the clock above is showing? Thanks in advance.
0:38
